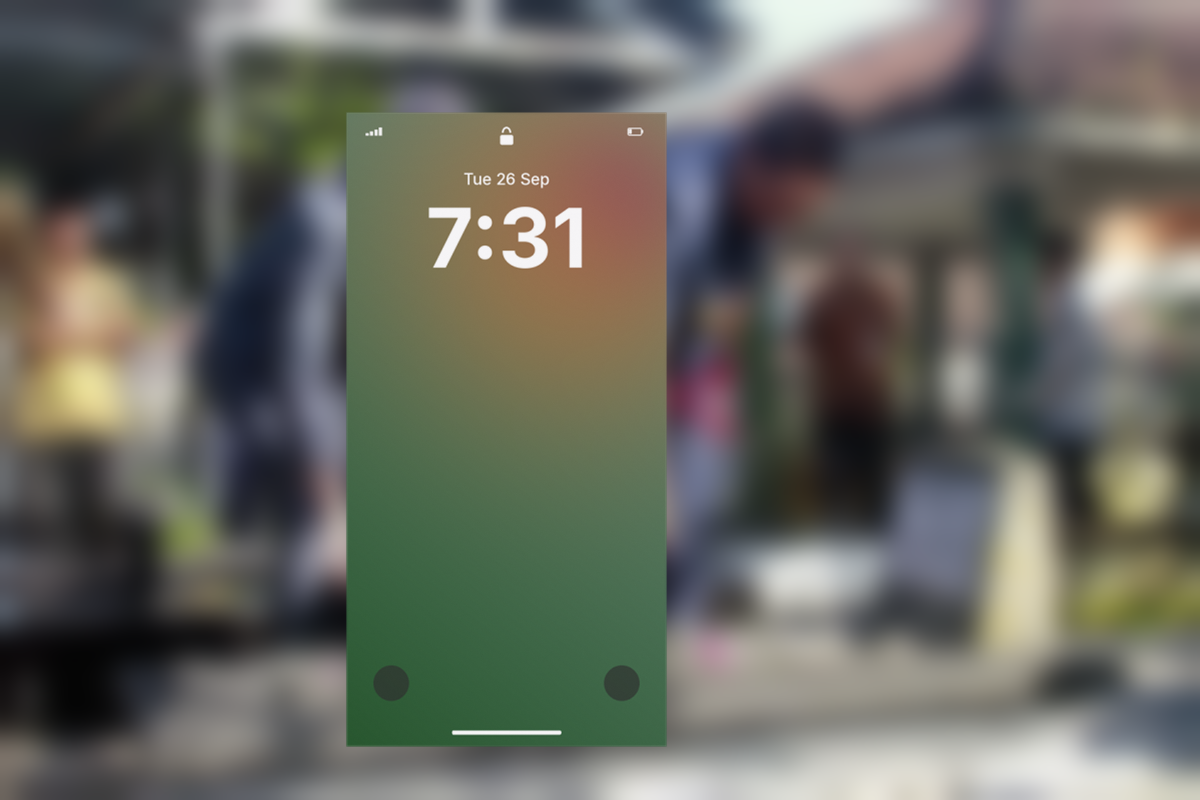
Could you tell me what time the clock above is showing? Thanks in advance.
7:31
